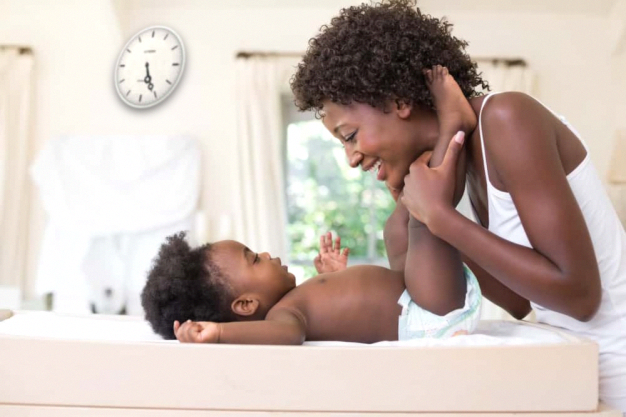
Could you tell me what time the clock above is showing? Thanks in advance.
5:26
